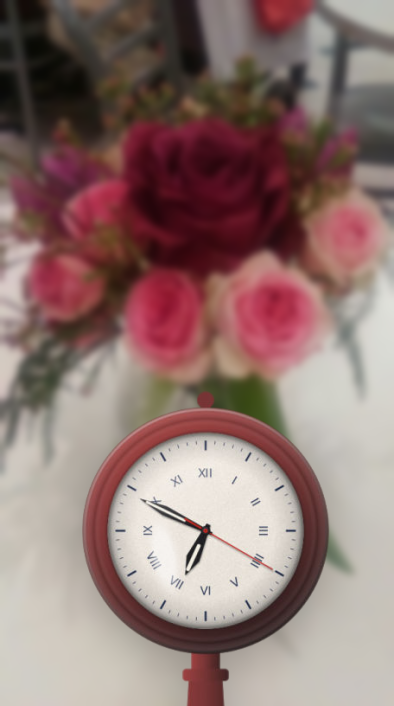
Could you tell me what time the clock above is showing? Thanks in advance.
6:49:20
